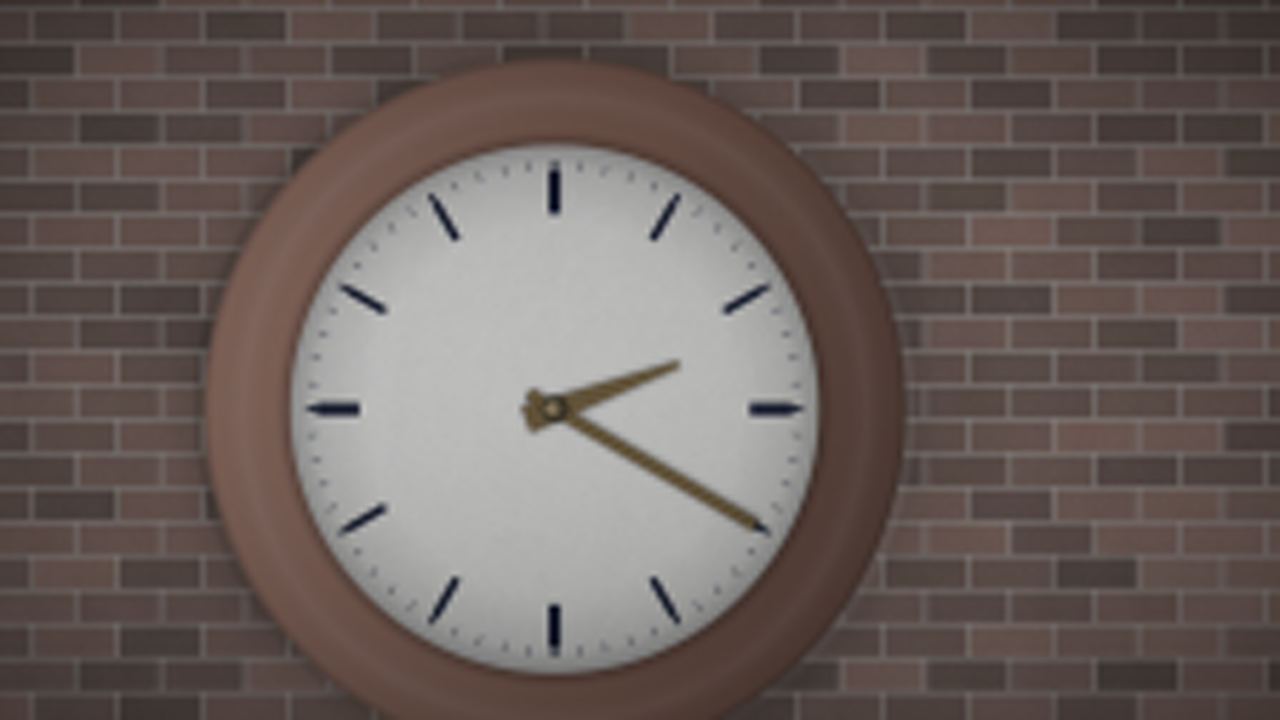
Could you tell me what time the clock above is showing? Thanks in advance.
2:20
